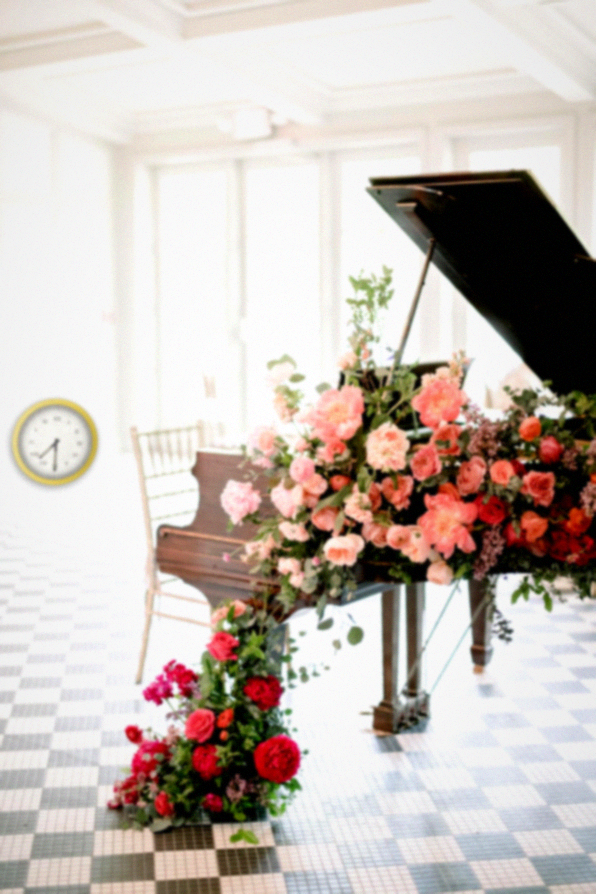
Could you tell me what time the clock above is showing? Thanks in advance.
7:30
